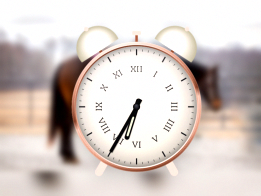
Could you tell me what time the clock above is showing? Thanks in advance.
6:35
